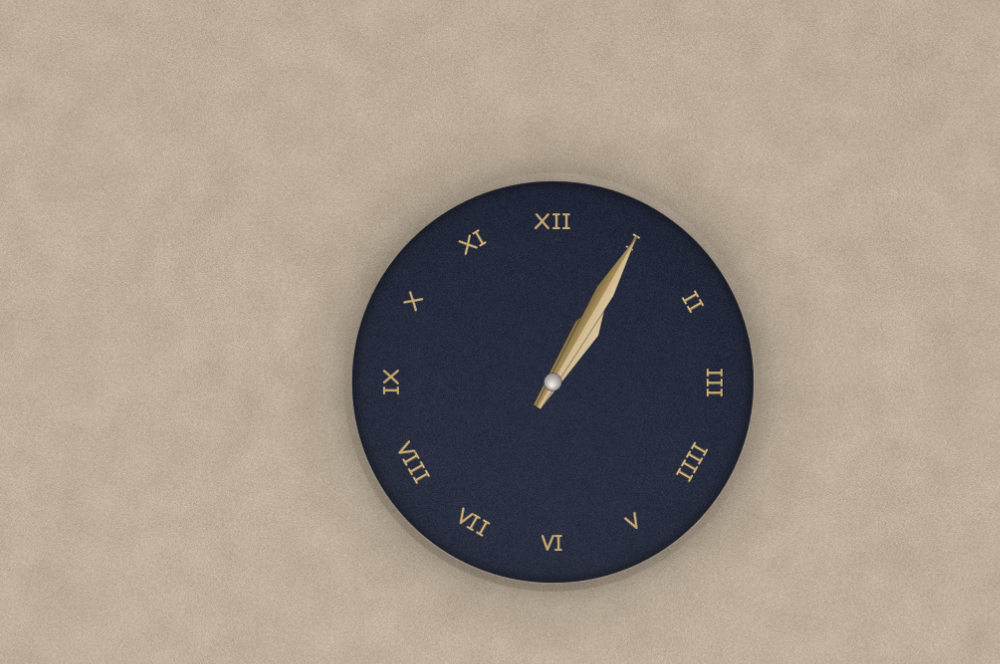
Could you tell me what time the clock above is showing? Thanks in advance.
1:05
